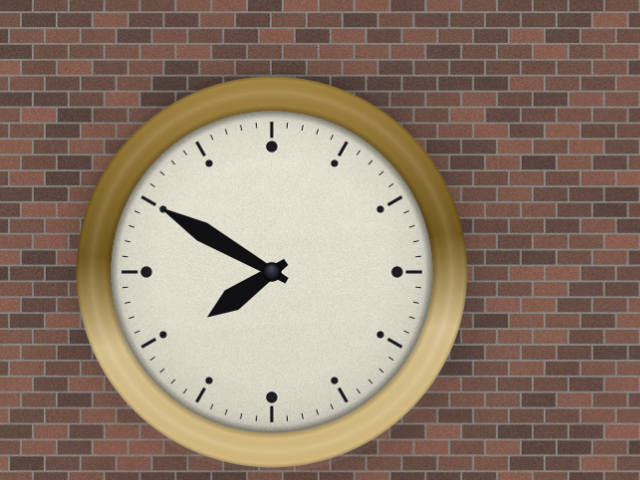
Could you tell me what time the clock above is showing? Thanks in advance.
7:50
